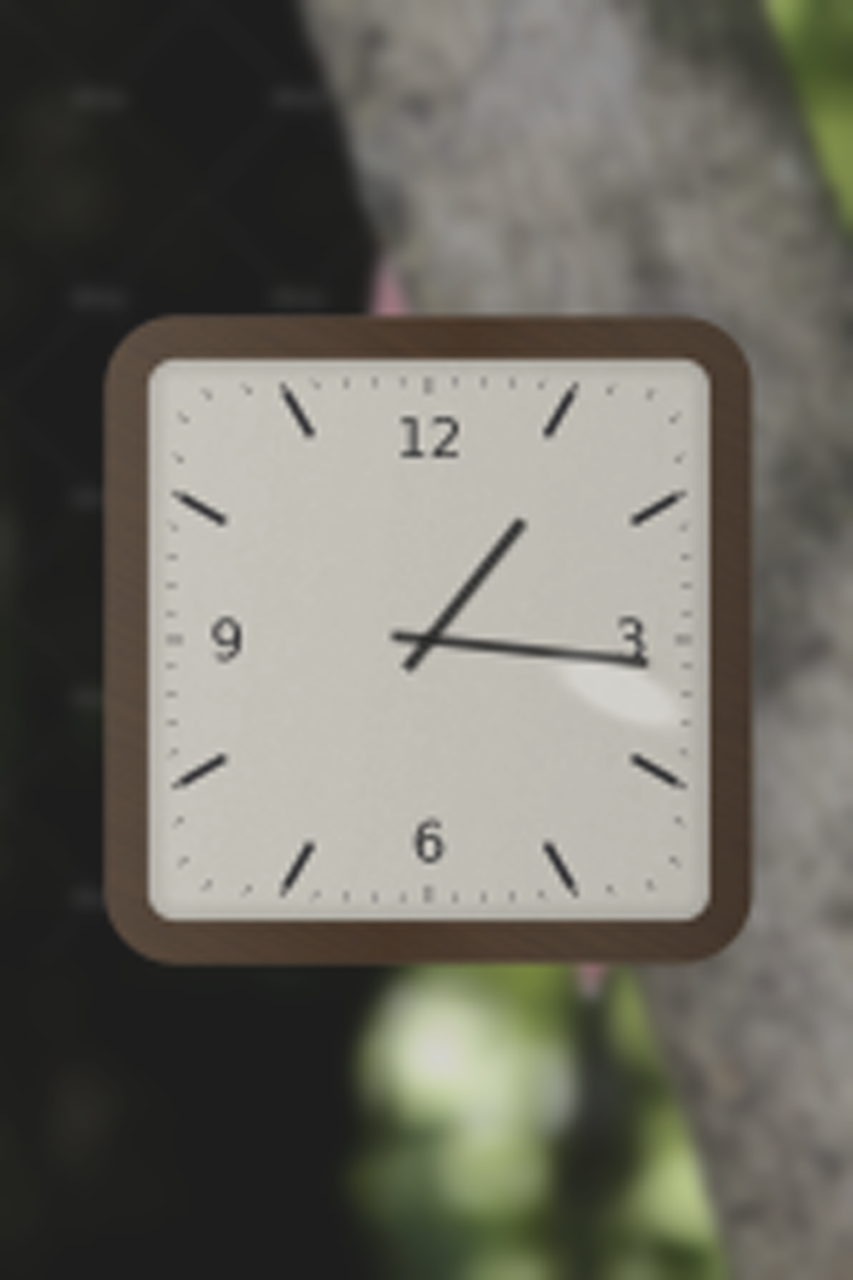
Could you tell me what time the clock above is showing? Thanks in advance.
1:16
